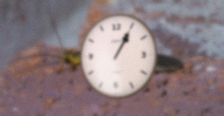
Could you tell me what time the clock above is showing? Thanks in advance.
1:05
